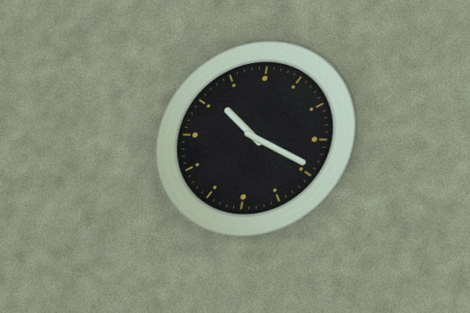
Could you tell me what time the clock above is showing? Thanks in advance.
10:19
